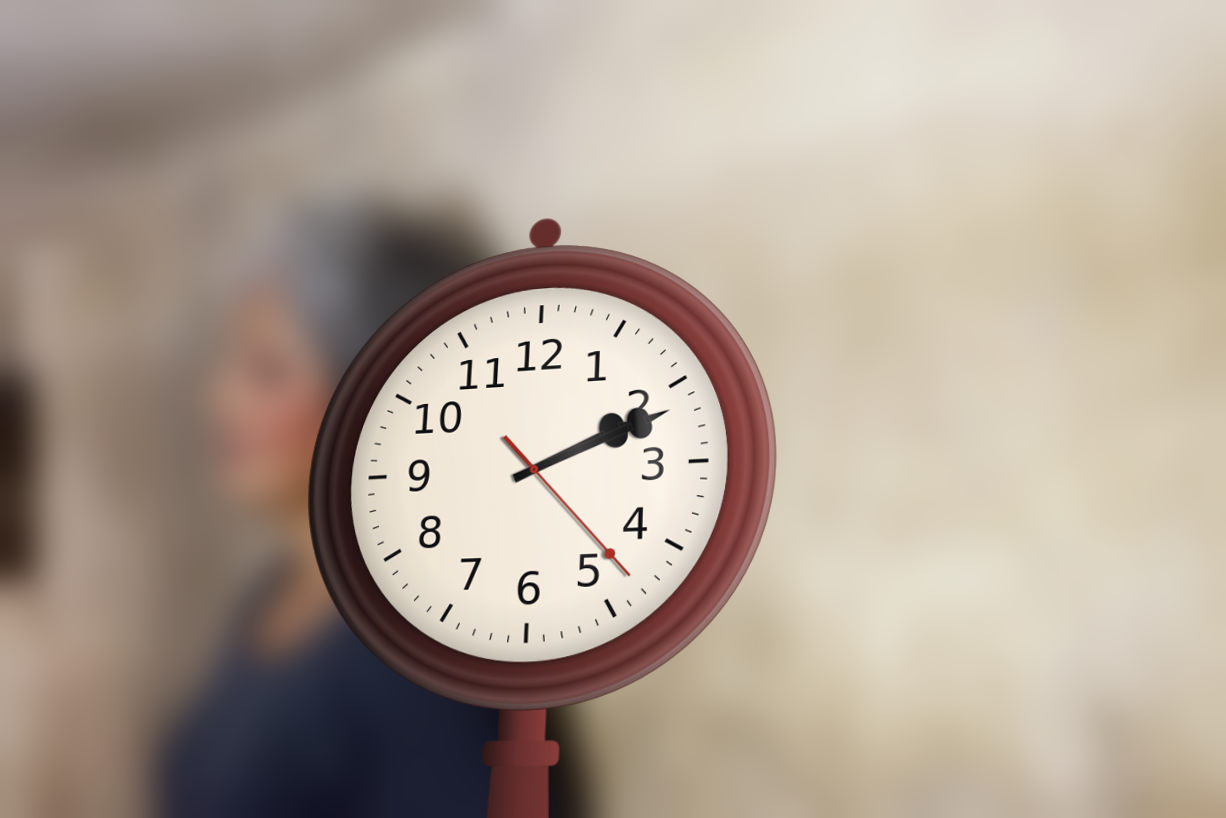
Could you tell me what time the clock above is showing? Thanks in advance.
2:11:23
